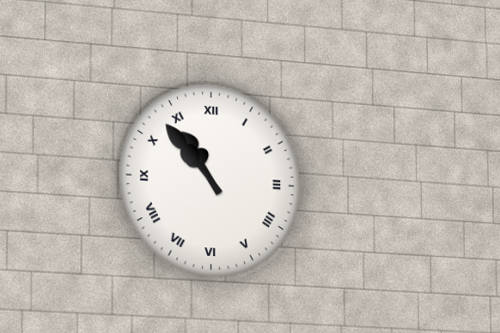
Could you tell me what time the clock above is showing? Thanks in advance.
10:53
